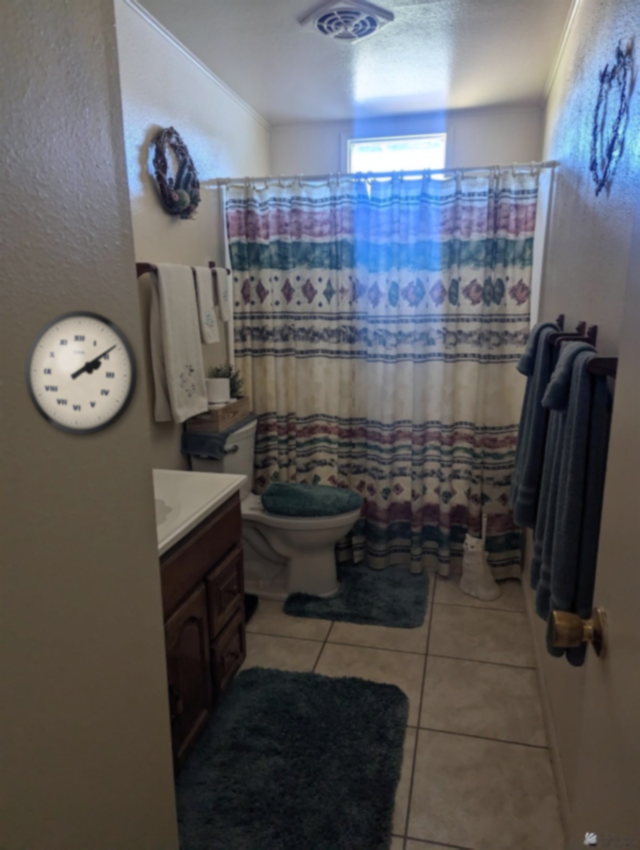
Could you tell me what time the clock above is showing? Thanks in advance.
2:09
